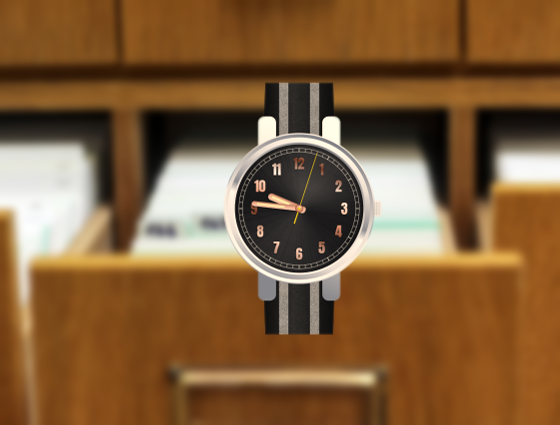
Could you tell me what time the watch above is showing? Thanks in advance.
9:46:03
